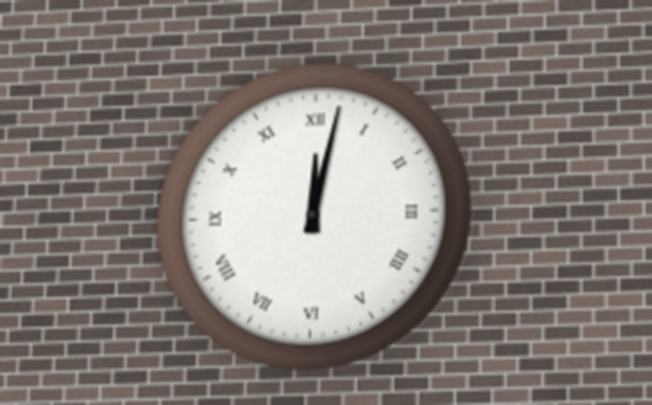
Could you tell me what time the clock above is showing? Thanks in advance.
12:02
